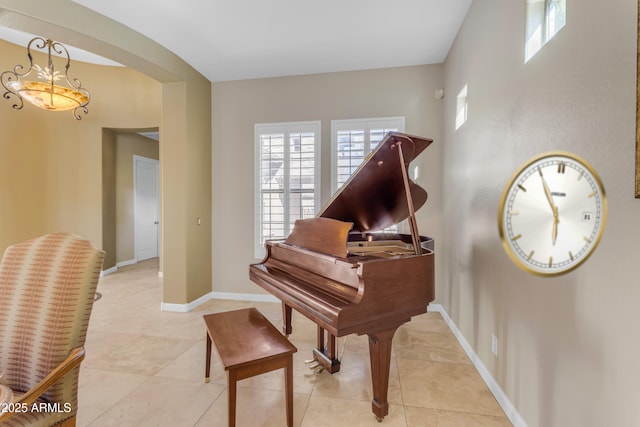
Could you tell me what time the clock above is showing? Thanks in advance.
5:55
